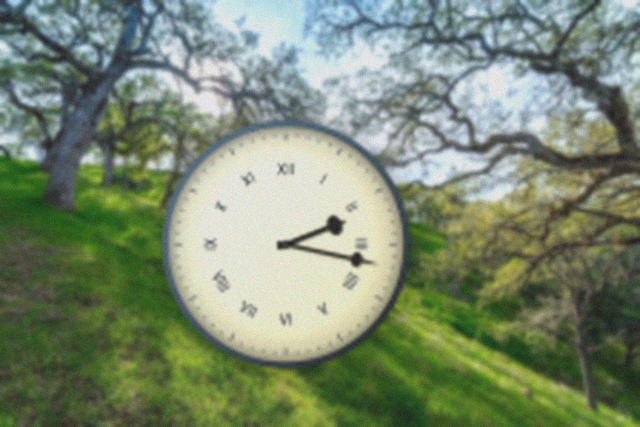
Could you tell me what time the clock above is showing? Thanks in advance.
2:17
